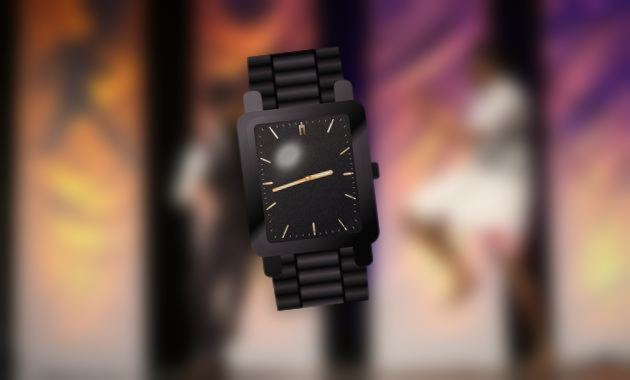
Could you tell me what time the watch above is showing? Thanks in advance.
2:43
